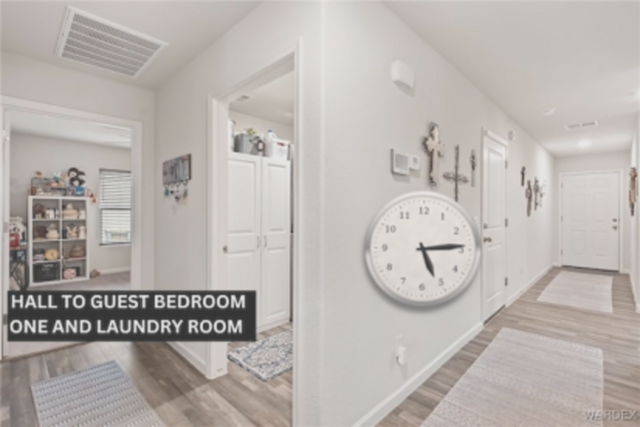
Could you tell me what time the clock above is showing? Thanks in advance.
5:14
